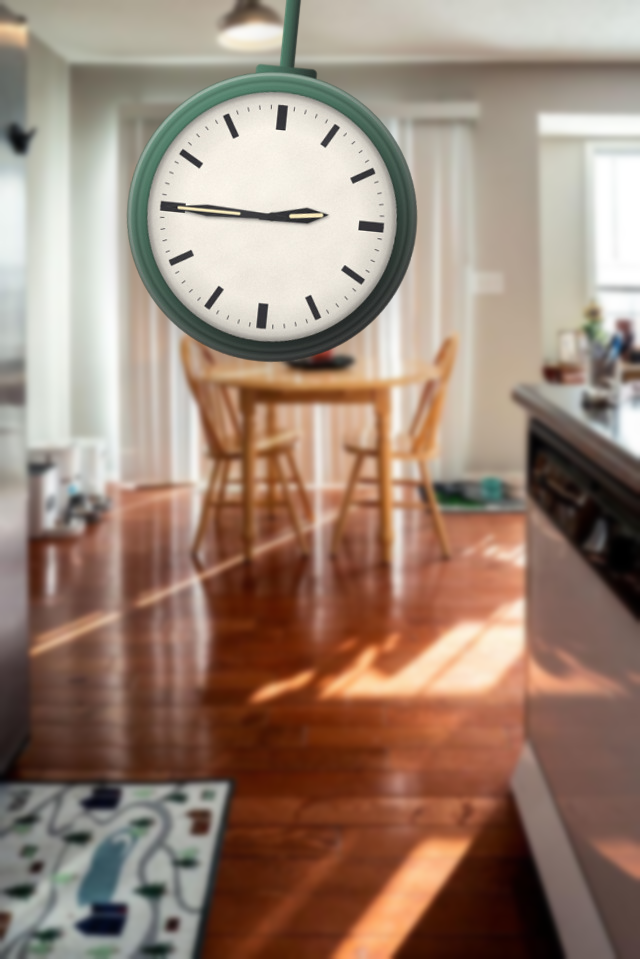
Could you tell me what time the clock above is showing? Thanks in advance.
2:45
